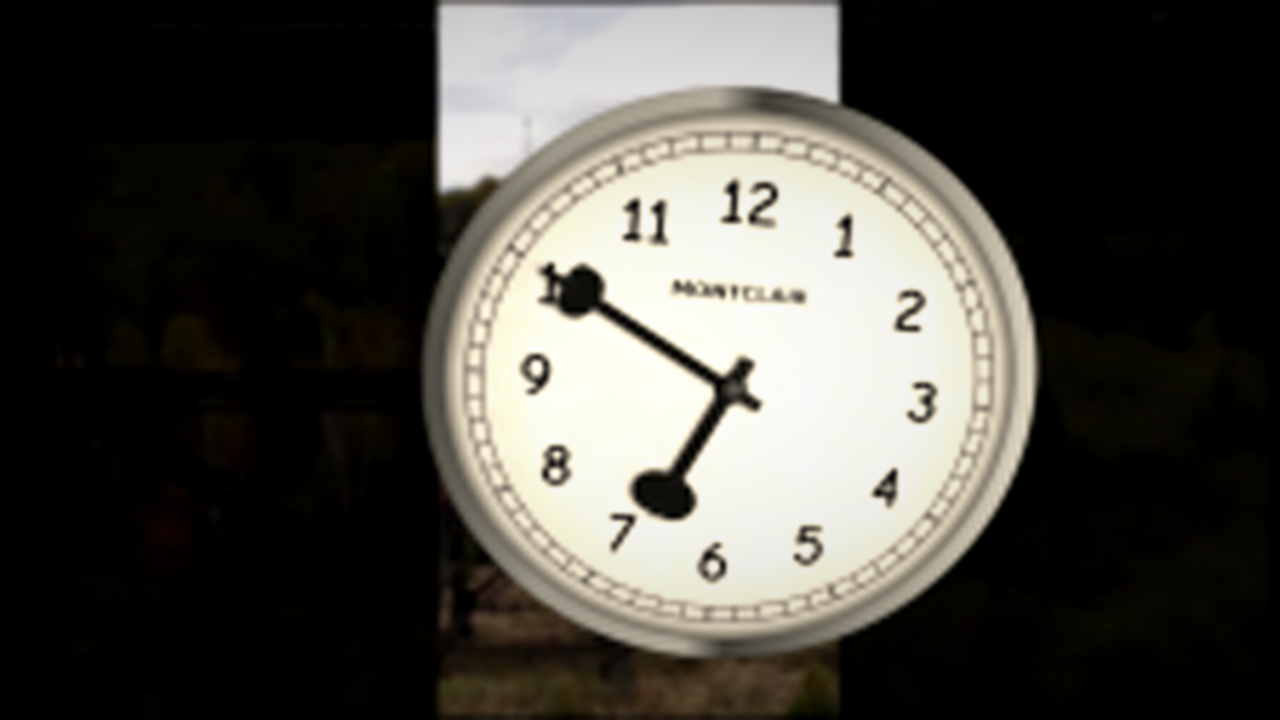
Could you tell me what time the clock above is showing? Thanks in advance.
6:50
